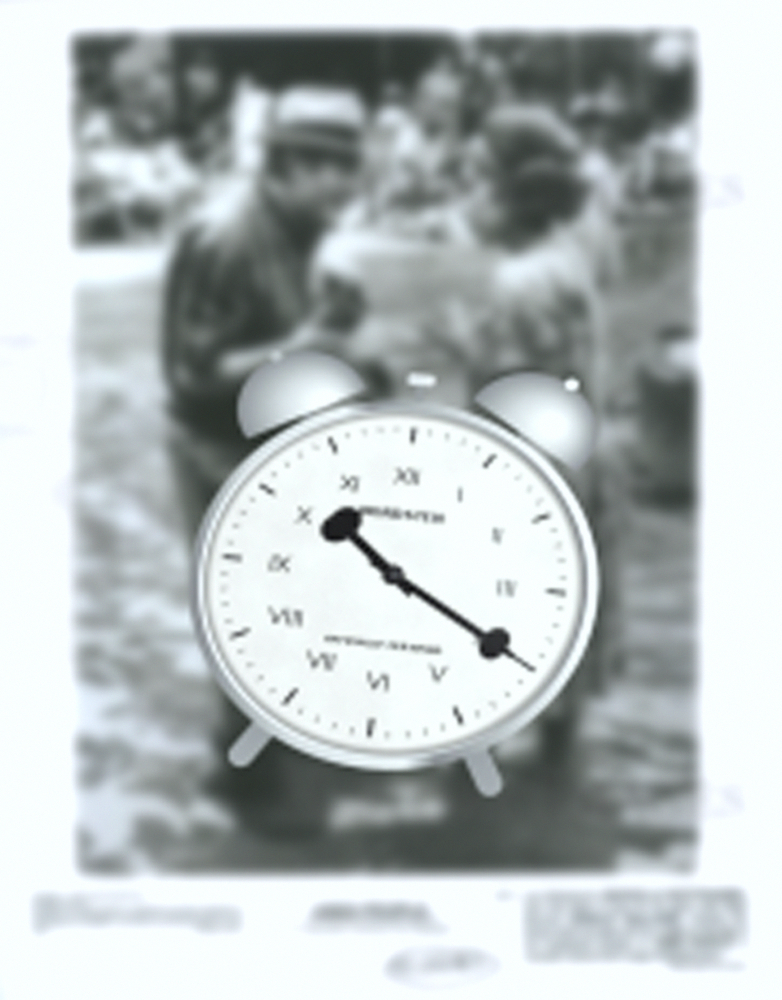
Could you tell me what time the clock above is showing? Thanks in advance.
10:20
